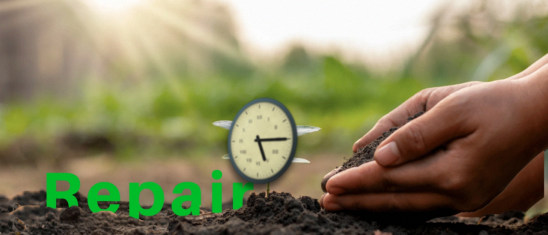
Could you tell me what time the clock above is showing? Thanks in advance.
5:15
